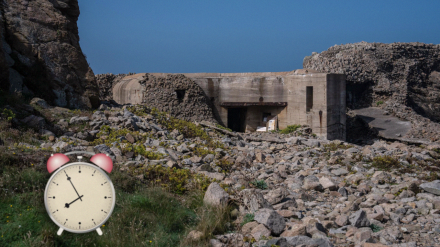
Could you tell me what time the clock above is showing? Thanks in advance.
7:55
